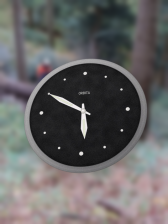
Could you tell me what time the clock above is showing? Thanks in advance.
5:50
